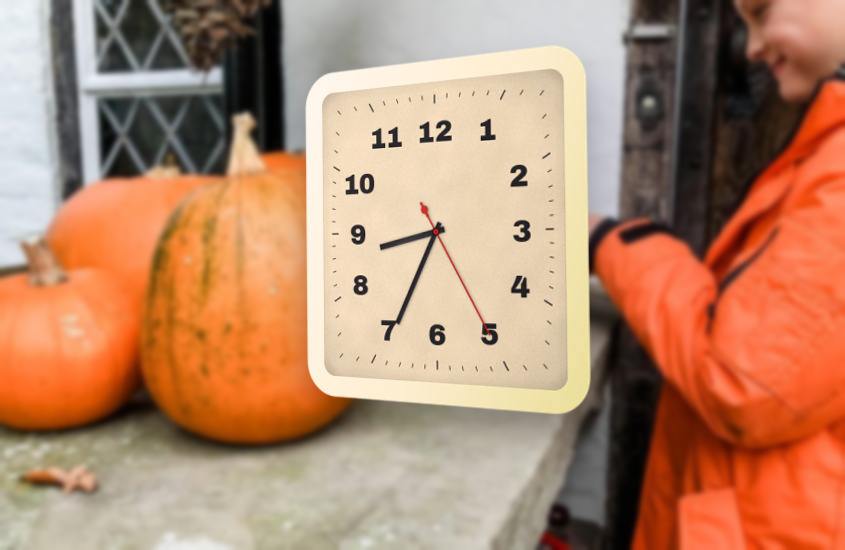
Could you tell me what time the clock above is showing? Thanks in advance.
8:34:25
